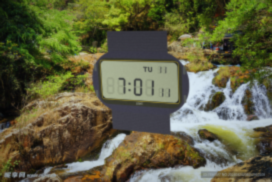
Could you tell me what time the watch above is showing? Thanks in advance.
7:01
